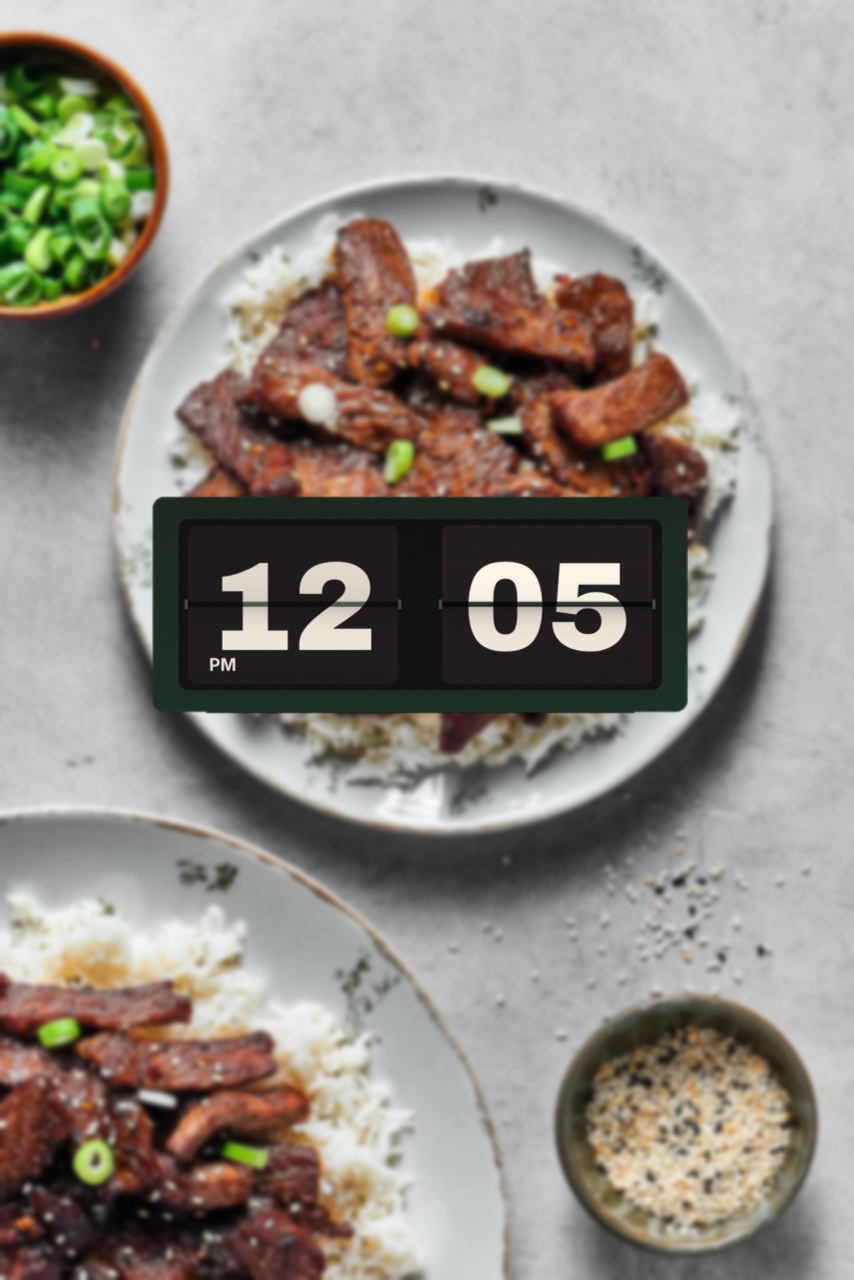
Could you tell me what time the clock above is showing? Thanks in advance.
12:05
